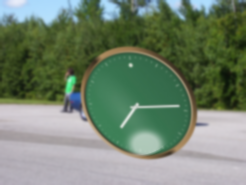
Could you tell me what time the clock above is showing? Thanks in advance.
7:14
